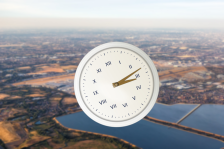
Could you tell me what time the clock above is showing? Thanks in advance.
3:13
